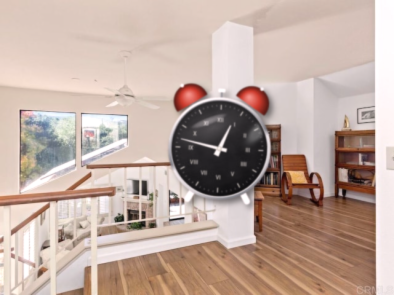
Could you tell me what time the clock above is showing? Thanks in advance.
12:47
